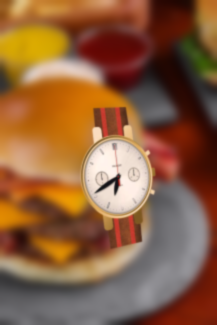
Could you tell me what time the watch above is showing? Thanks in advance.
6:41
